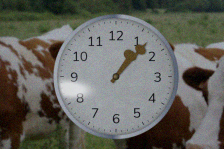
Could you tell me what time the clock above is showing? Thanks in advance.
1:07
